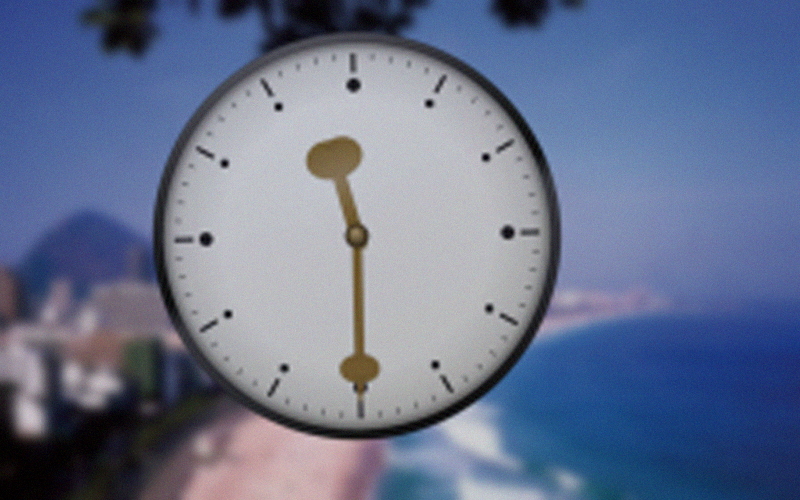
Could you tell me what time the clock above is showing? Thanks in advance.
11:30
